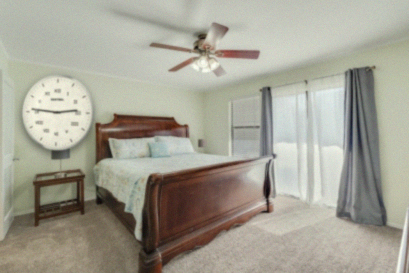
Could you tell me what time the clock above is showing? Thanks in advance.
2:46
